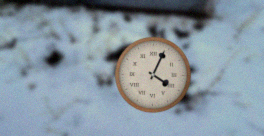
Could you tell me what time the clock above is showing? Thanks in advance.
4:04
